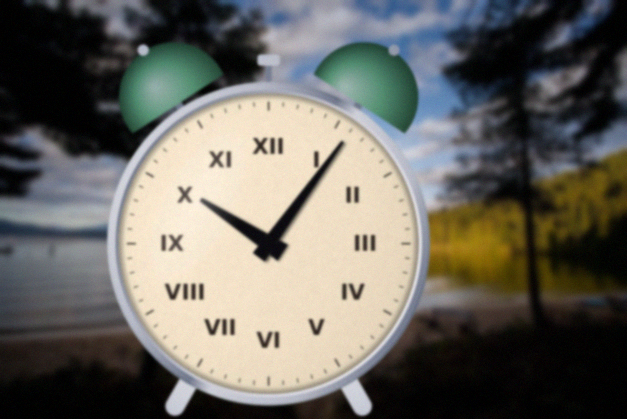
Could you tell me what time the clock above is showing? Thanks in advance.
10:06
